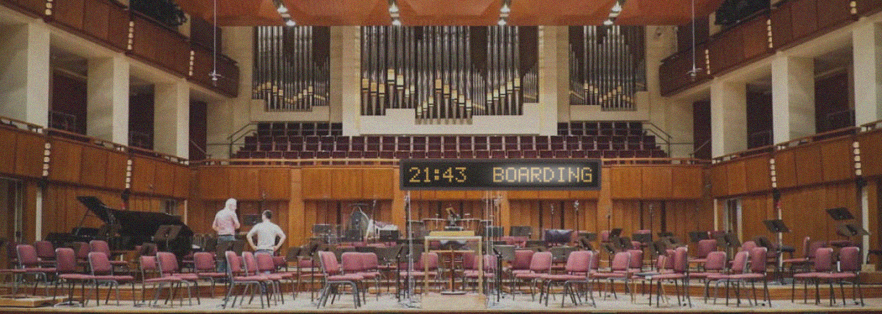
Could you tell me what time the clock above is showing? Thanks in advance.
21:43
